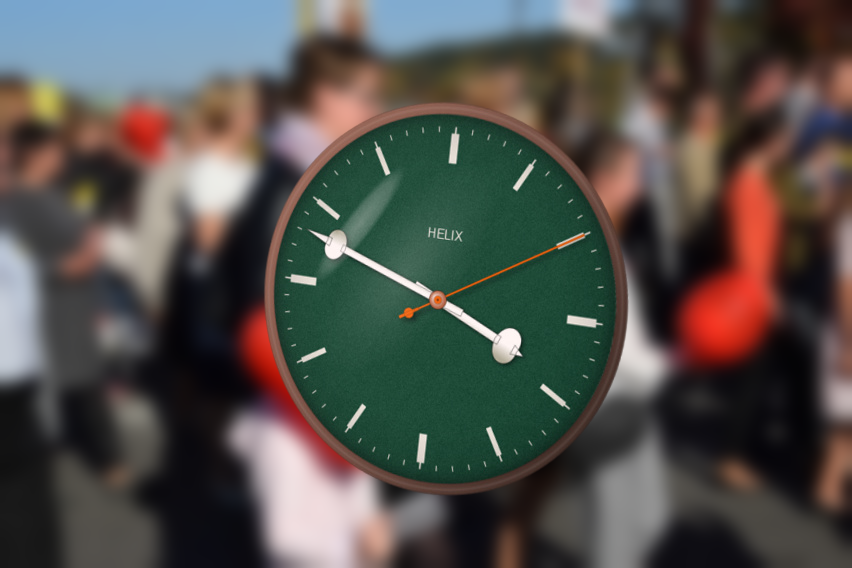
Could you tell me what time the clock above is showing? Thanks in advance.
3:48:10
